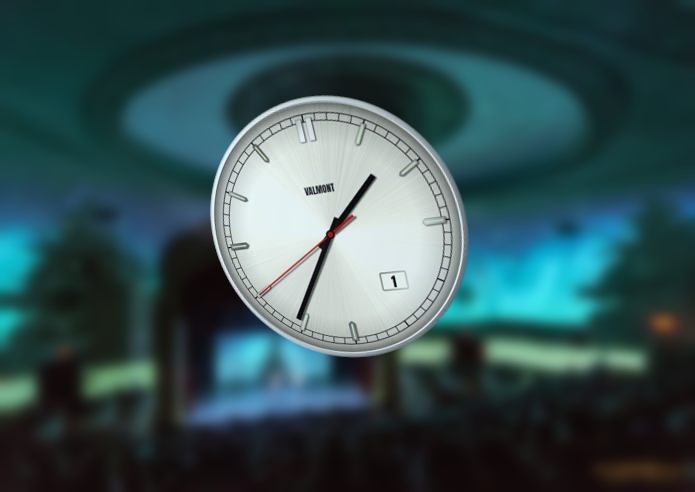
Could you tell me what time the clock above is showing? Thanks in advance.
1:35:40
